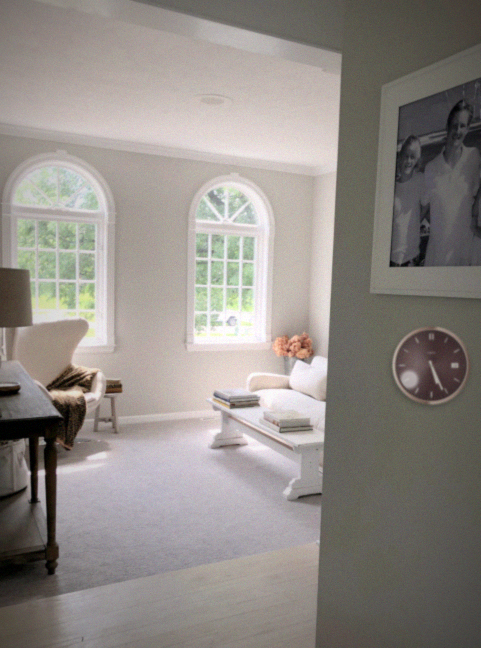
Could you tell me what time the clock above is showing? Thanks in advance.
5:26
